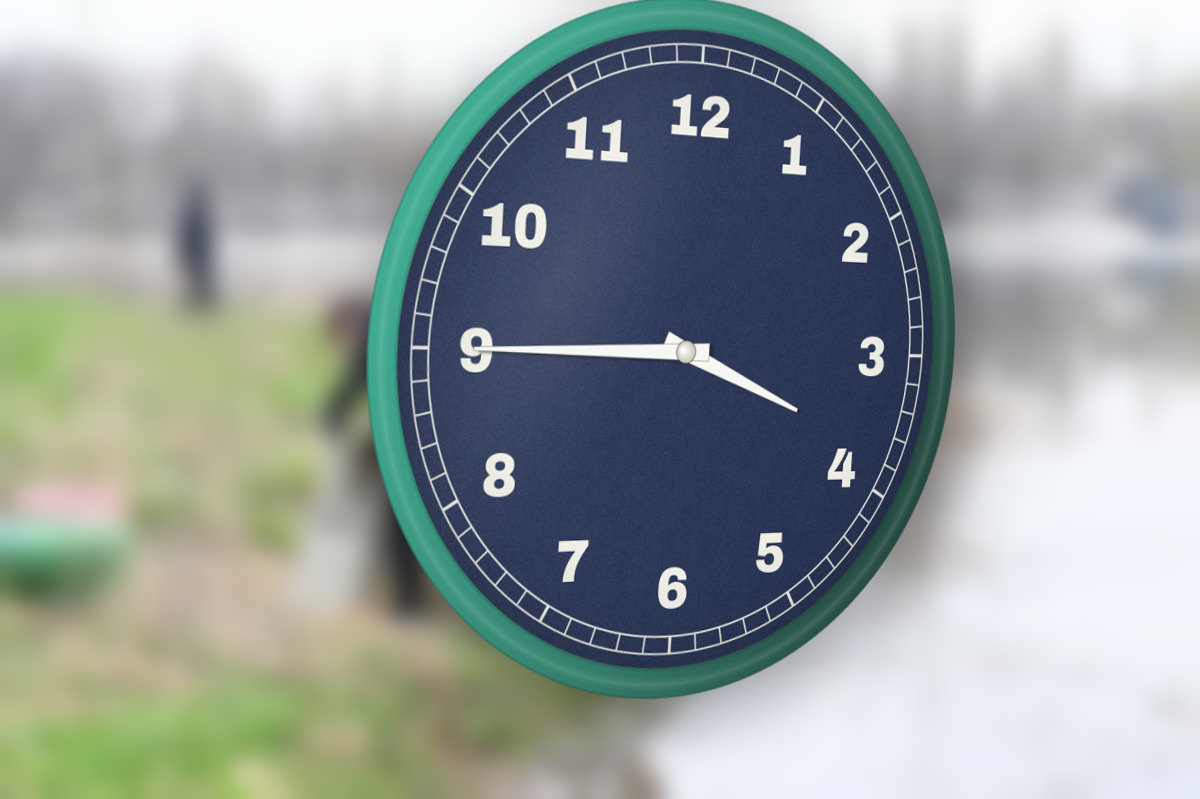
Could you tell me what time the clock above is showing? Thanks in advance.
3:45
